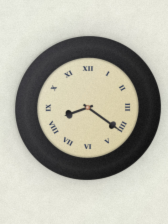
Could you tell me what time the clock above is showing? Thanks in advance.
8:21
